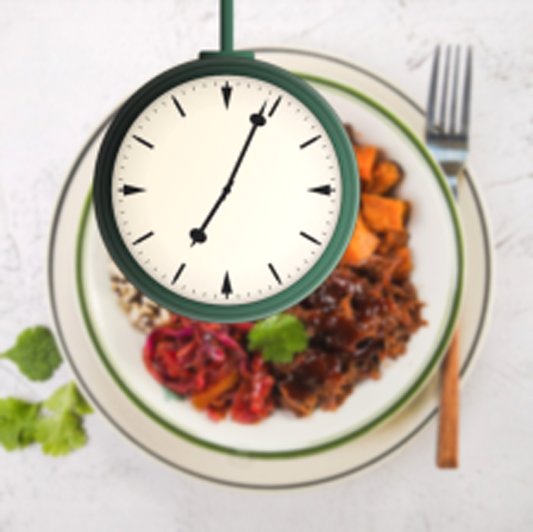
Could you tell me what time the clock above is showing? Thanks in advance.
7:04
